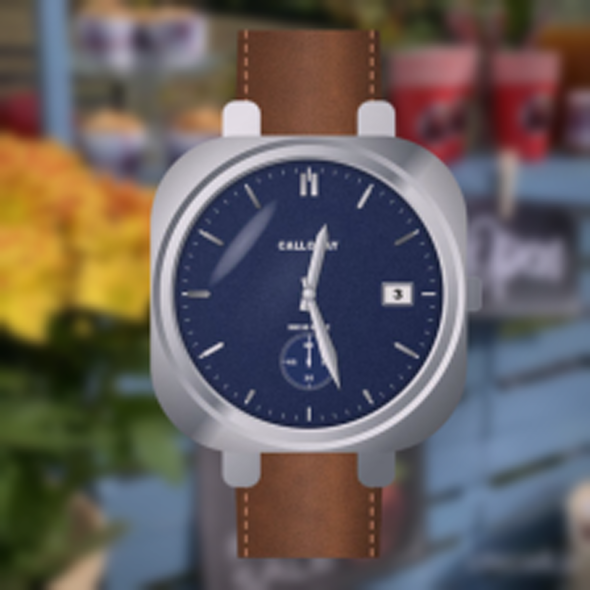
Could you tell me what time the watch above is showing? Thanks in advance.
12:27
